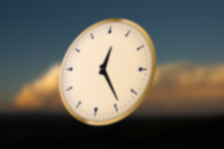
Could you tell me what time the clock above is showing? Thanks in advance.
12:24
